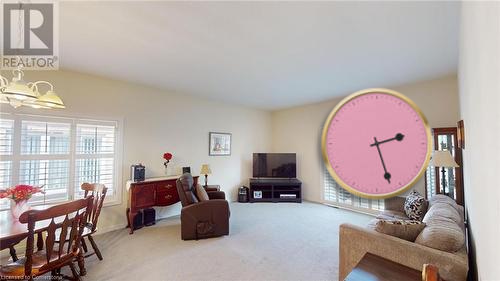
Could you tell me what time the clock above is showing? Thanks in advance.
2:27
